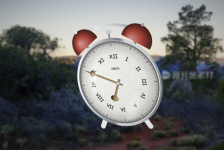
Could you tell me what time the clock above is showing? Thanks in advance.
6:49
